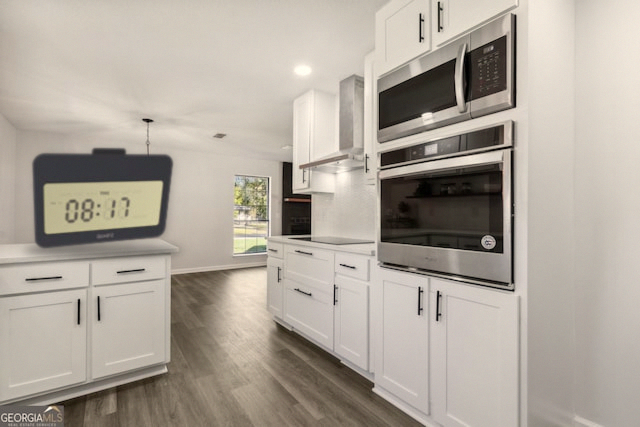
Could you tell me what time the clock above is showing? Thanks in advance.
8:17
